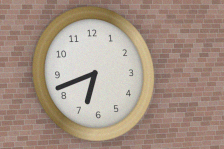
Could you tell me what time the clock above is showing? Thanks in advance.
6:42
